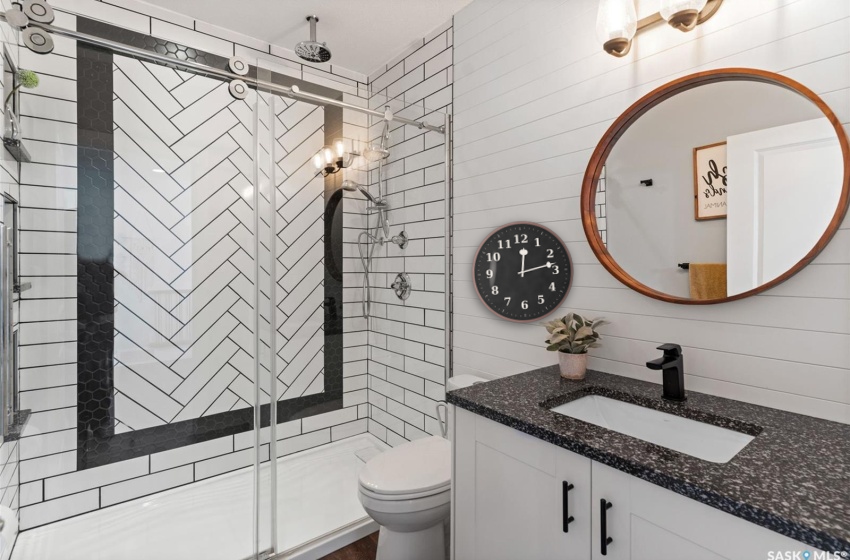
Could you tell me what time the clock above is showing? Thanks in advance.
12:13
